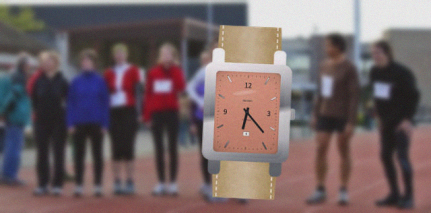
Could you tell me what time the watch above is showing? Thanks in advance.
6:23
